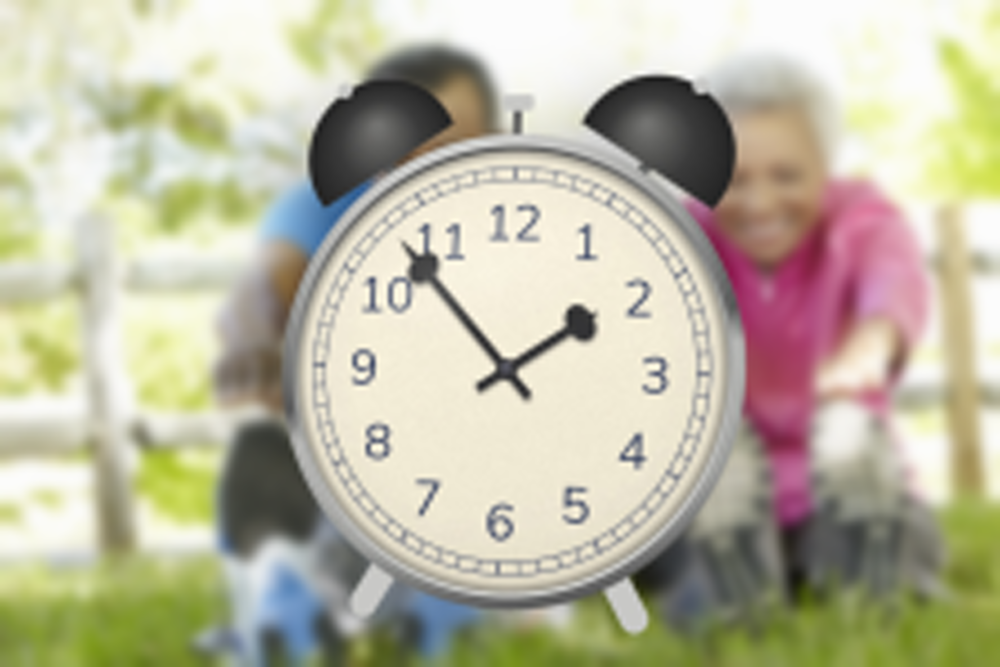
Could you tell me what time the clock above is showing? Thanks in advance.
1:53
